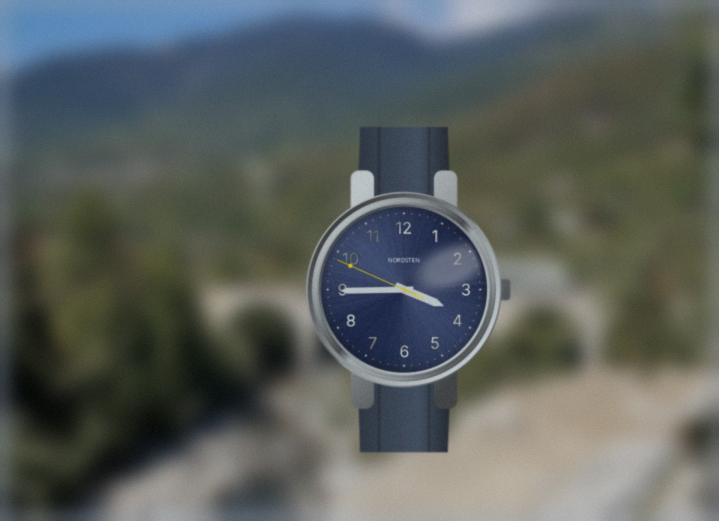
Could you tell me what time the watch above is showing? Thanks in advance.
3:44:49
